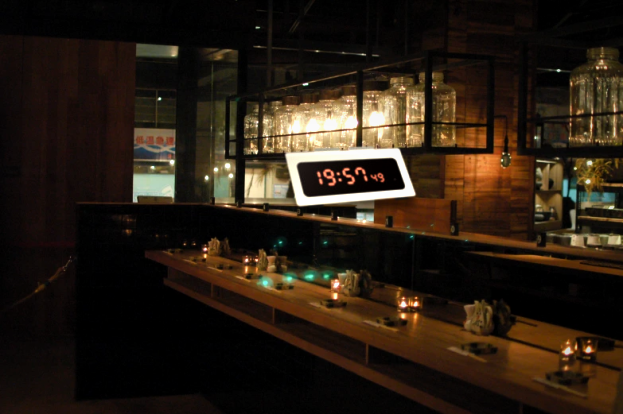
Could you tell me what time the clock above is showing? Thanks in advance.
19:57:49
